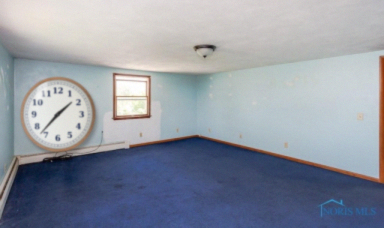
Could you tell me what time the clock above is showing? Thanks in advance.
1:37
